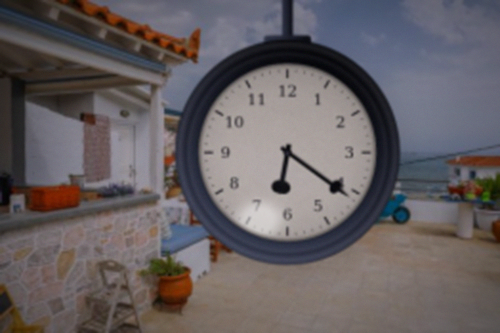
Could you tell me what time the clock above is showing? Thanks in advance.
6:21
